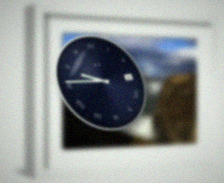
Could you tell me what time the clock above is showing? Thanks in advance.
9:46
